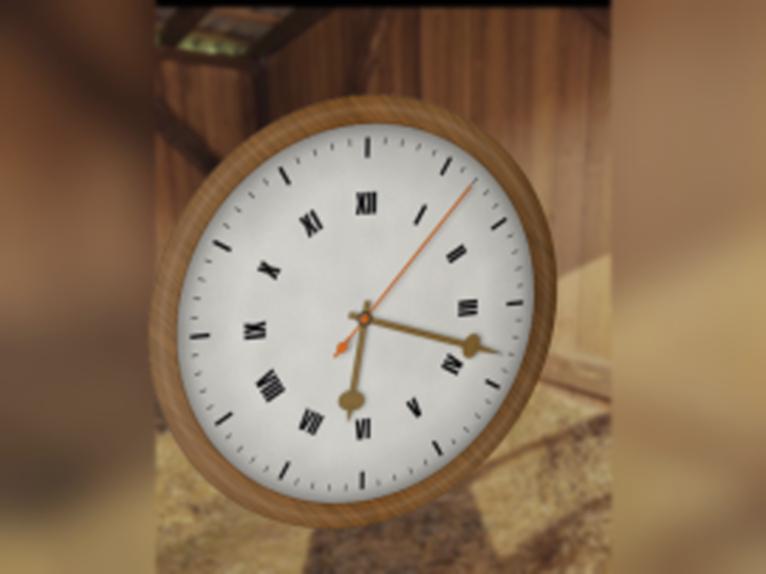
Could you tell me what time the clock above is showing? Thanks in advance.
6:18:07
